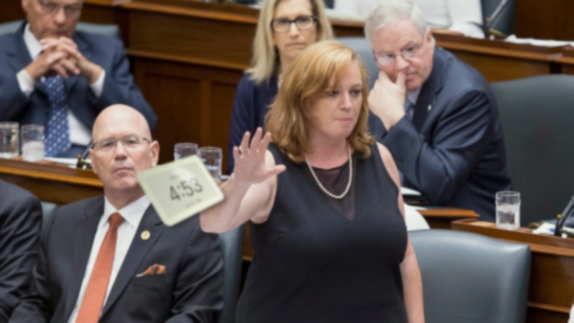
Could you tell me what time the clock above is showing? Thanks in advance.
4:53
